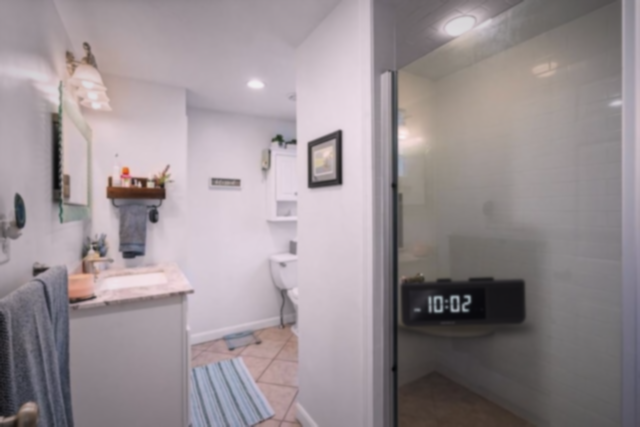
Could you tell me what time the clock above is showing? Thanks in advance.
10:02
